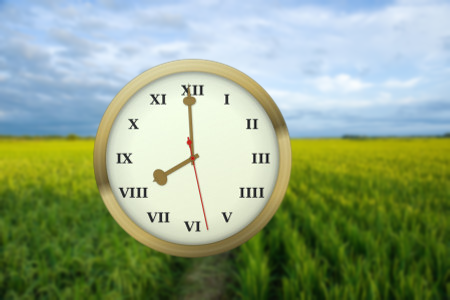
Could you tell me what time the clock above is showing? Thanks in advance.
7:59:28
